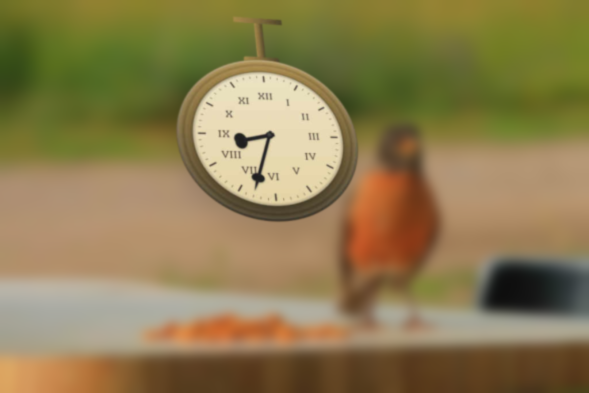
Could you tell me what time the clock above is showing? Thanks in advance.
8:33
